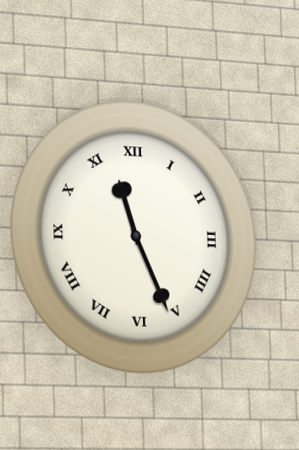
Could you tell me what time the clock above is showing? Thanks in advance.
11:26
